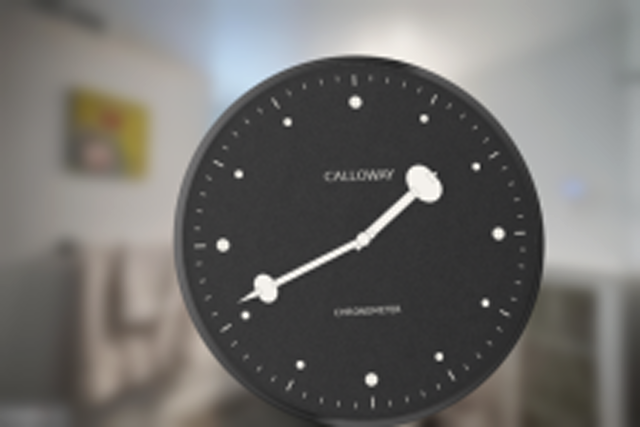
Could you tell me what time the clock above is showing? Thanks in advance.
1:41
